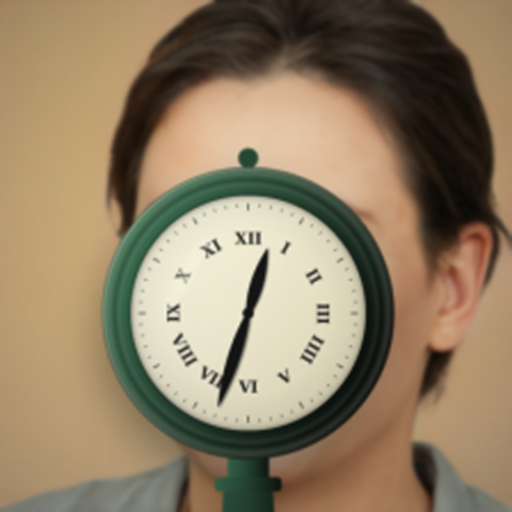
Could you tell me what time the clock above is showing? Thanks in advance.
12:33
